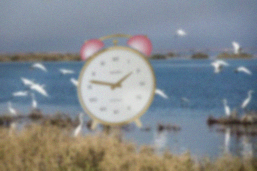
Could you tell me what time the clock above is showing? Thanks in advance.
1:47
